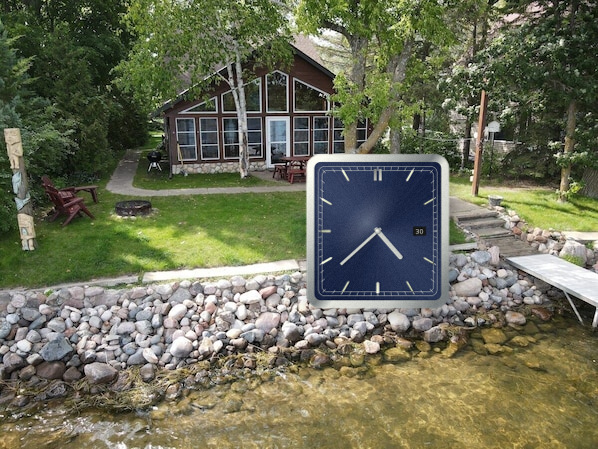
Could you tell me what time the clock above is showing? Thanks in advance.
4:38
